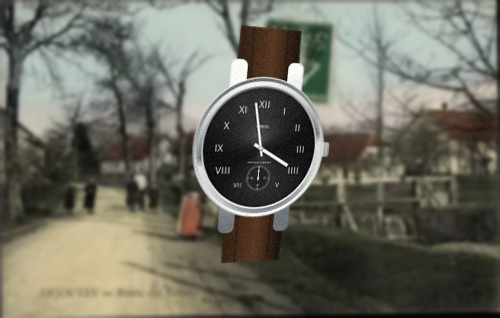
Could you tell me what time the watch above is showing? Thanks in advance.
3:58
